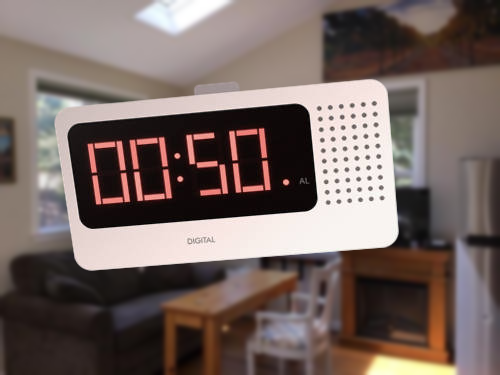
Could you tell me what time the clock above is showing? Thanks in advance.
0:50
